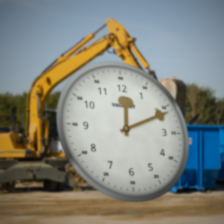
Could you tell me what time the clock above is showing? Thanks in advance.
12:11
